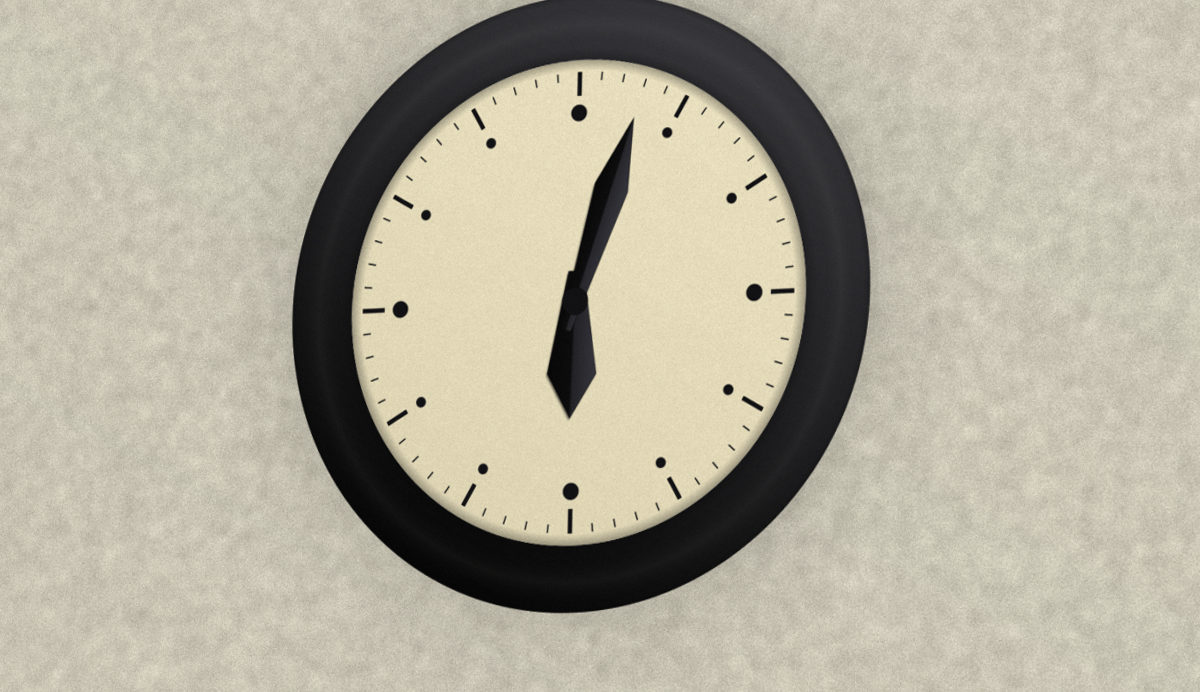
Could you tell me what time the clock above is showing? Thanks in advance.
6:03
